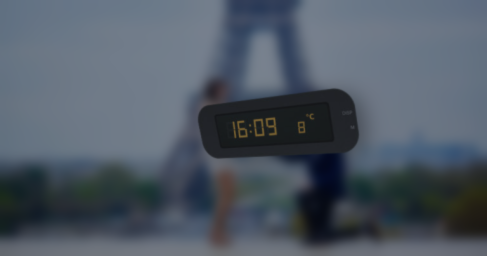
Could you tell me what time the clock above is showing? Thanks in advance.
16:09
